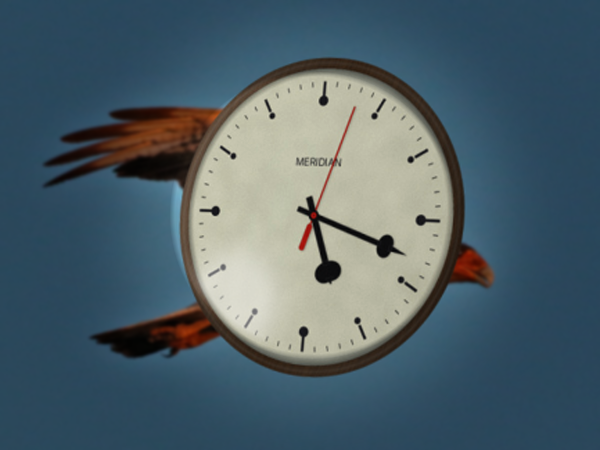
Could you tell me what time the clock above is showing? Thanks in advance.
5:18:03
